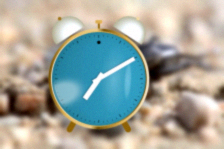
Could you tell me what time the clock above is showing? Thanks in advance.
7:10
